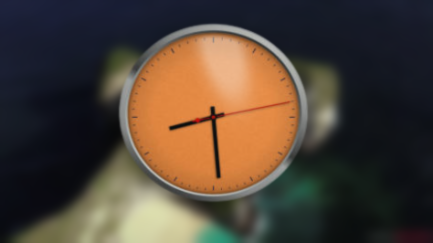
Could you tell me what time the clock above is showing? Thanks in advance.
8:29:13
